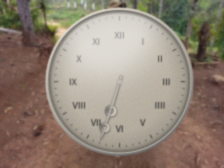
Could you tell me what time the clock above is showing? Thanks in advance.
6:33
